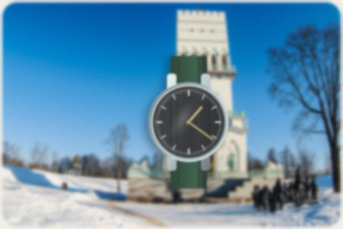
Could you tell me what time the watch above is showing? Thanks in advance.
1:21
